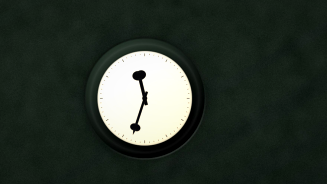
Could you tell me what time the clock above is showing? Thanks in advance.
11:33
